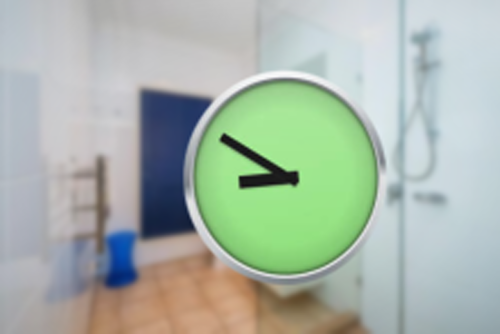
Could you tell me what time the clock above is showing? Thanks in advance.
8:50
